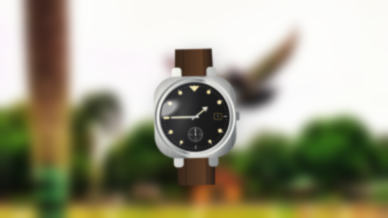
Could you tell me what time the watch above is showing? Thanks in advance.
1:45
